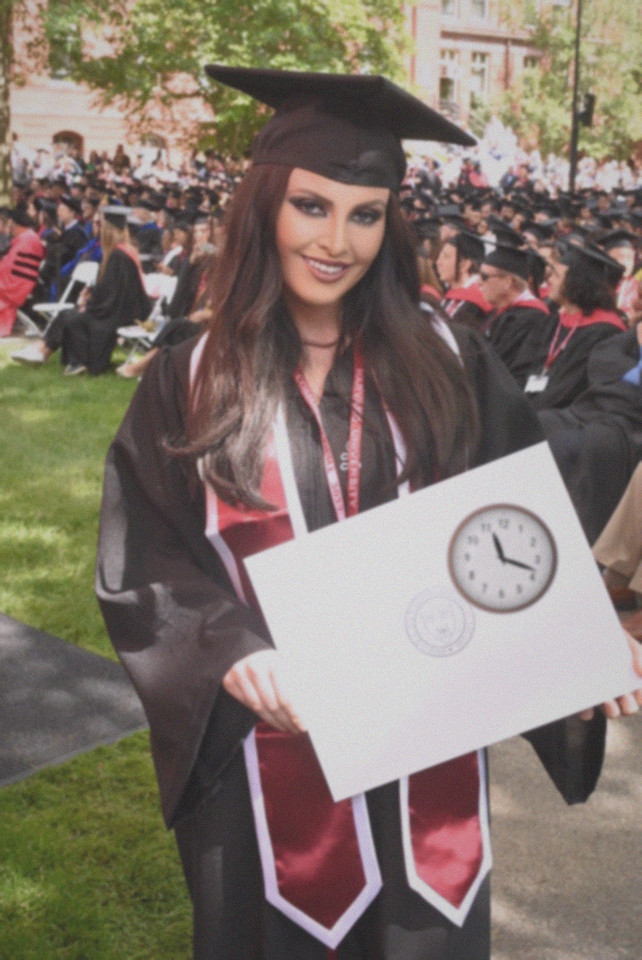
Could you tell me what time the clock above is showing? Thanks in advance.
11:18
